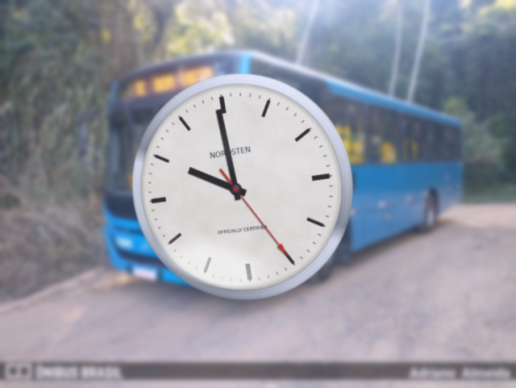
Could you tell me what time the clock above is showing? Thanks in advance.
9:59:25
